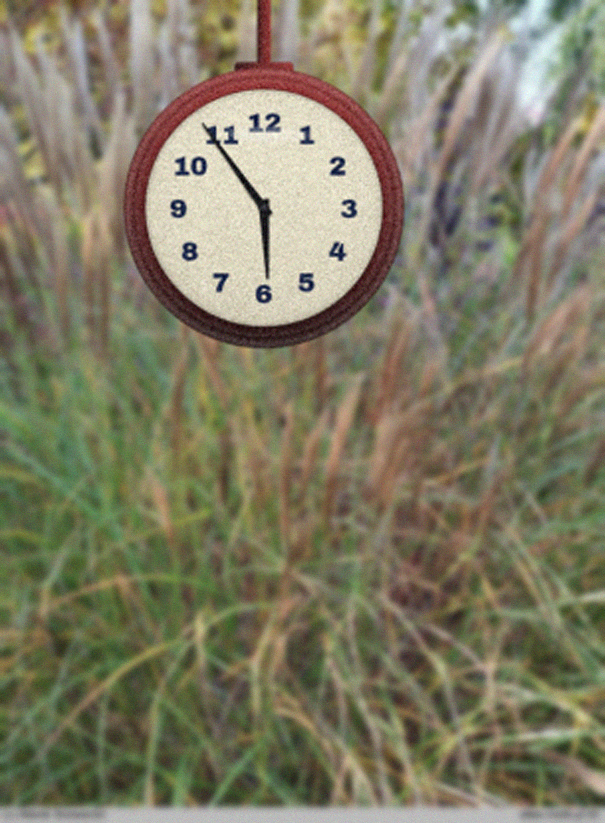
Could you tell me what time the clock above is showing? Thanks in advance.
5:54
